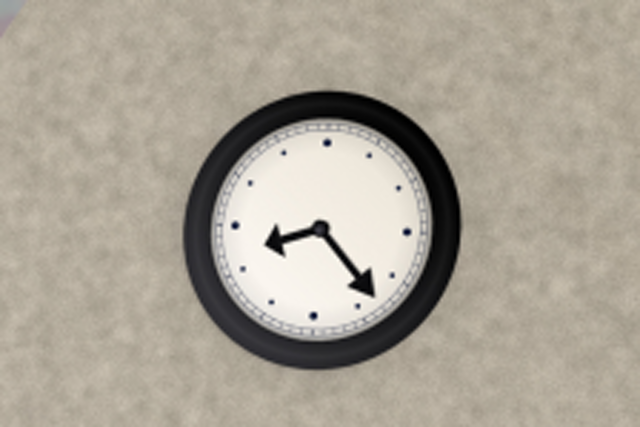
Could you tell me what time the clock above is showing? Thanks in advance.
8:23
